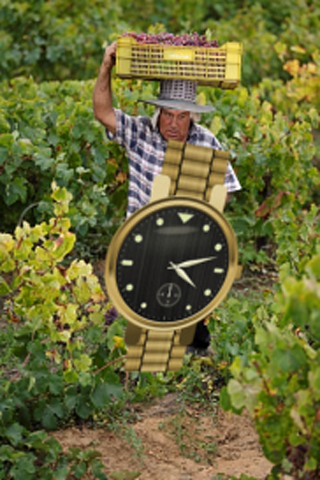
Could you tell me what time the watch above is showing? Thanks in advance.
4:12
